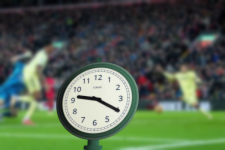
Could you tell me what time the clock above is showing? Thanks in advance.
9:20
